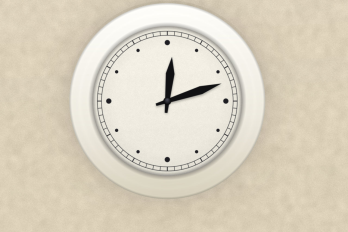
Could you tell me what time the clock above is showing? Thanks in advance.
12:12
